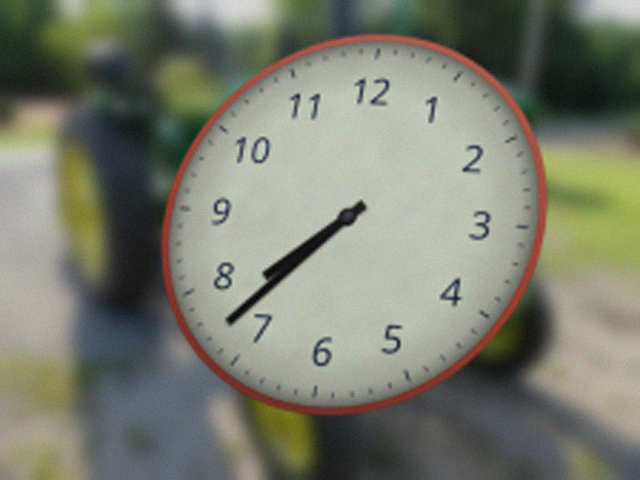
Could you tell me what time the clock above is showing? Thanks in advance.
7:37
